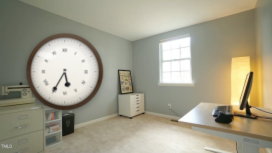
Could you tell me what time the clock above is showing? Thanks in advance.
5:35
